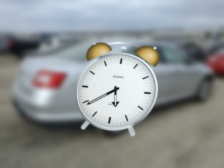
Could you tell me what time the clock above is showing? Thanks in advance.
5:39
